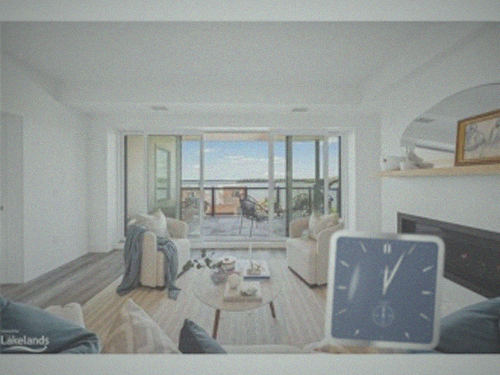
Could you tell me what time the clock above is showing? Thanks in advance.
12:04
